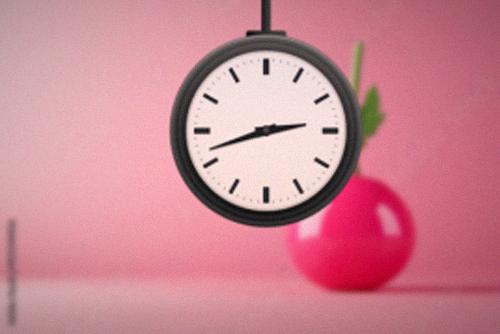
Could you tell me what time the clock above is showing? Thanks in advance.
2:42
